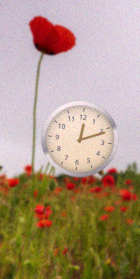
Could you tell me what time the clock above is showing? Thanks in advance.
12:11
